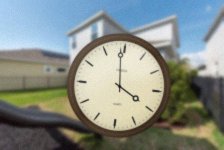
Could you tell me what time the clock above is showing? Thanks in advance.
3:59
